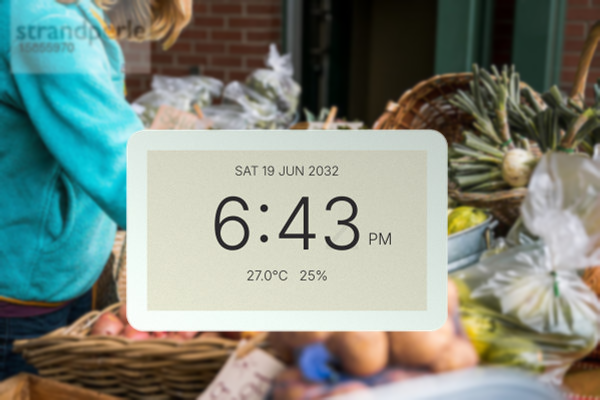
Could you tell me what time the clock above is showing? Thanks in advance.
6:43
